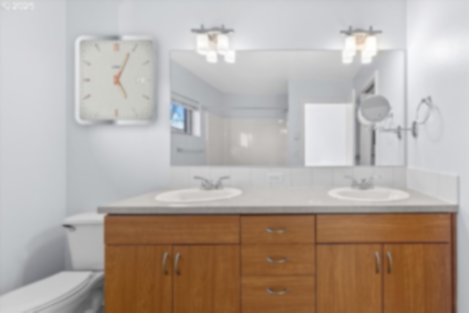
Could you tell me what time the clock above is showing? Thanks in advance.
5:04
